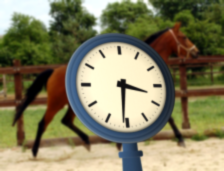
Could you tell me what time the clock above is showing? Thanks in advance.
3:31
